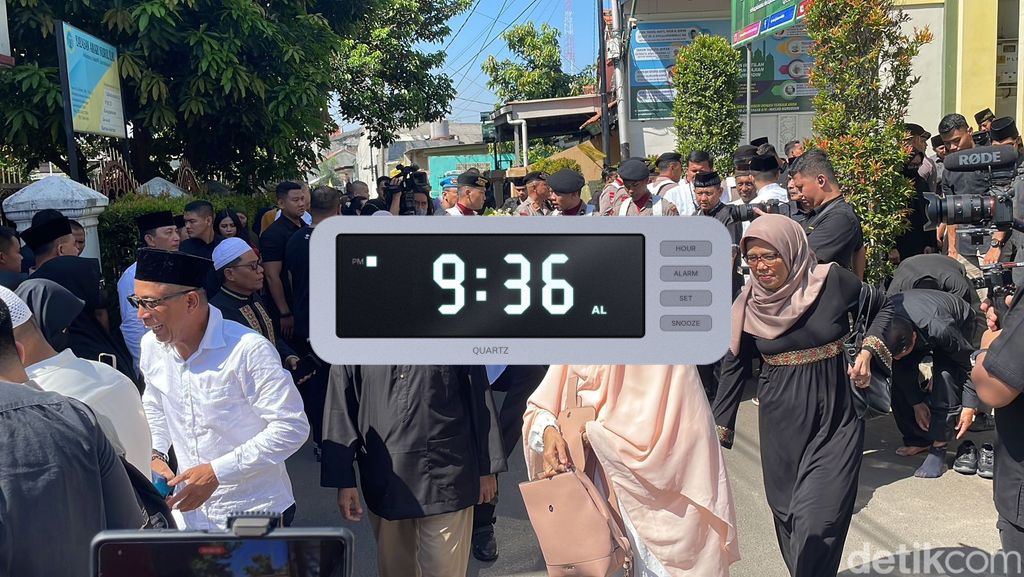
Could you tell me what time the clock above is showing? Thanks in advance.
9:36
